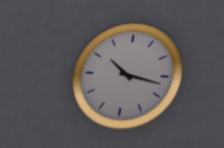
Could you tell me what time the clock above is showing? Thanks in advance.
10:17
